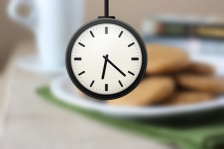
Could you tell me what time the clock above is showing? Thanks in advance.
6:22
